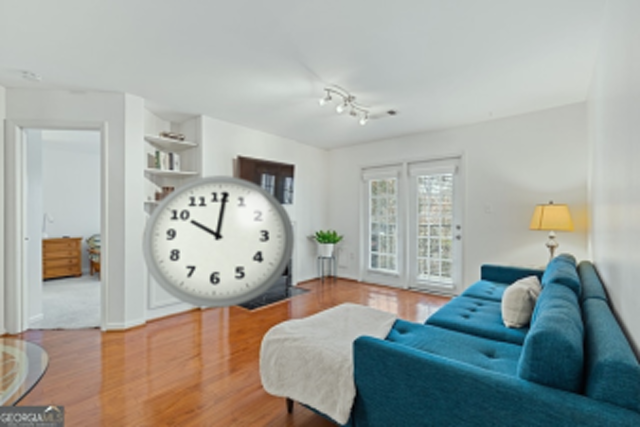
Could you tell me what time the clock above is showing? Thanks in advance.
10:01
